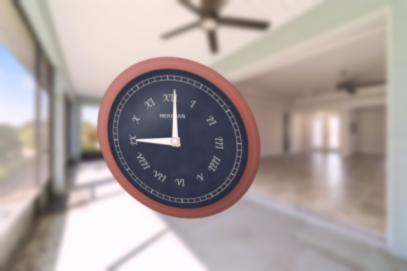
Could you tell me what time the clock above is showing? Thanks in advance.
9:01
